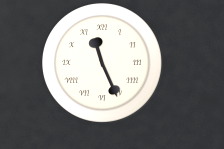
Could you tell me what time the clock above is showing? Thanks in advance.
11:26
